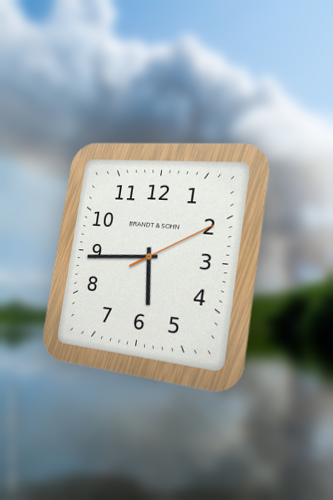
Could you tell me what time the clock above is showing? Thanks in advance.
5:44:10
